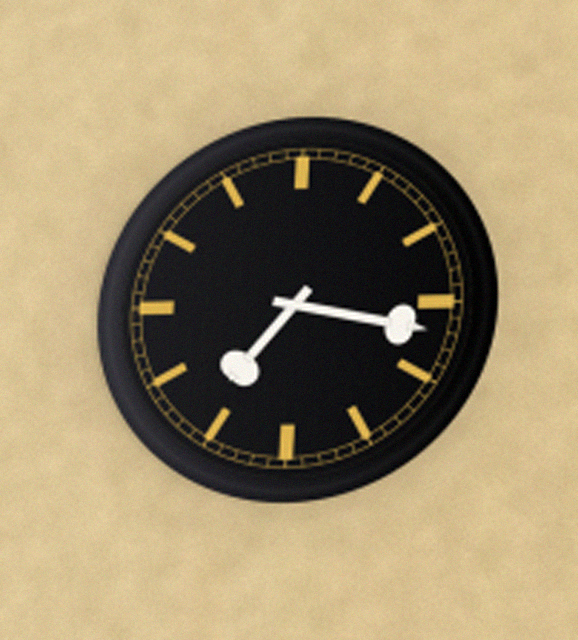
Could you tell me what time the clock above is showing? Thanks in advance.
7:17
